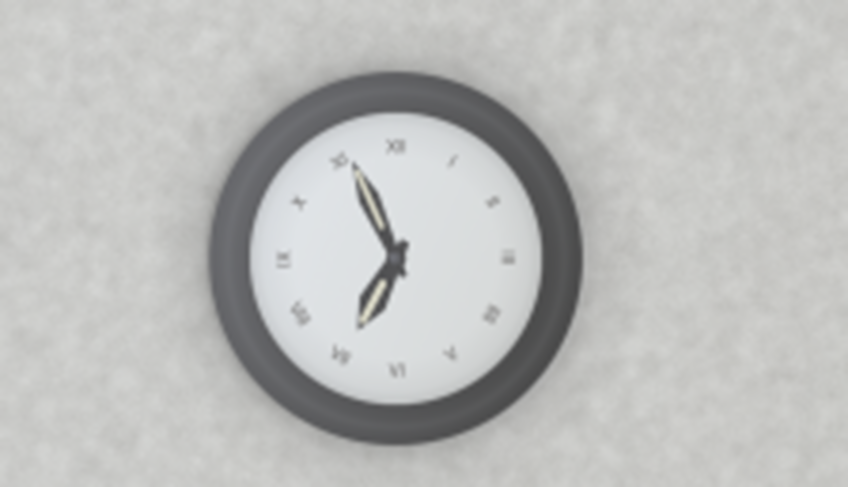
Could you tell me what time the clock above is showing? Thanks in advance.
6:56
